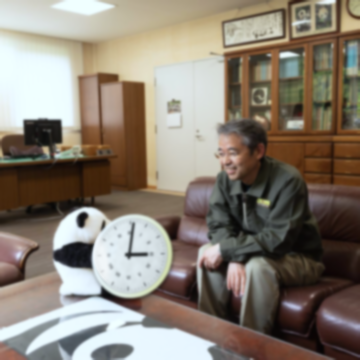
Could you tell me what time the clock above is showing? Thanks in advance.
3:01
